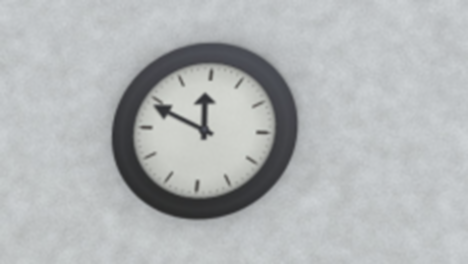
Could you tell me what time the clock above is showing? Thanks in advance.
11:49
